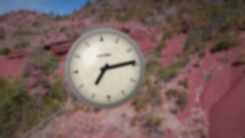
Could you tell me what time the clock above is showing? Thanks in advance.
7:14
